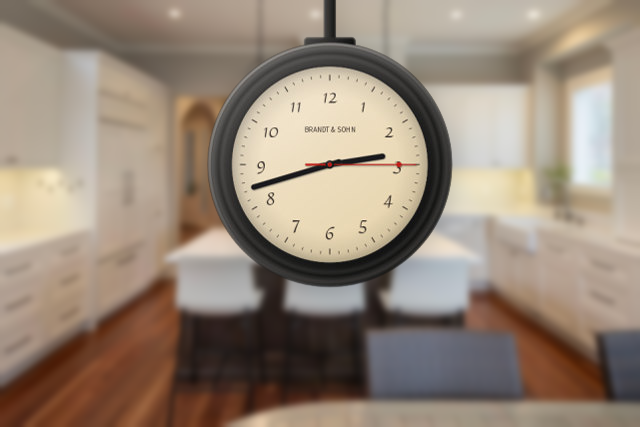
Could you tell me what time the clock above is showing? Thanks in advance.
2:42:15
